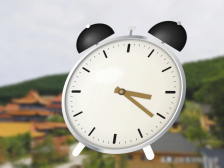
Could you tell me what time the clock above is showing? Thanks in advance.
3:21
